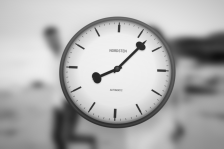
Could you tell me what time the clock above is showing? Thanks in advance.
8:07
